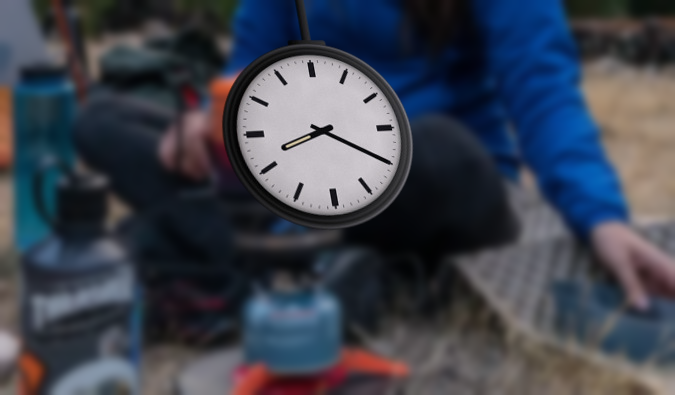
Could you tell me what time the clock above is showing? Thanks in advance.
8:20
